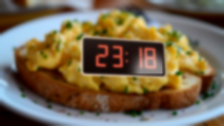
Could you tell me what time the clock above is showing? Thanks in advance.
23:18
